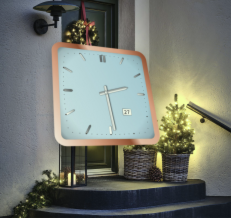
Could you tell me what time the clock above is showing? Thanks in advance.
2:29
